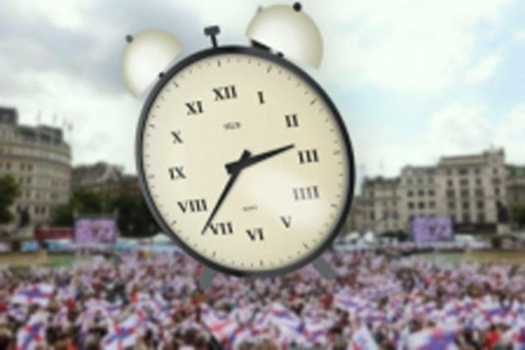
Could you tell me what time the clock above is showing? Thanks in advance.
2:37
